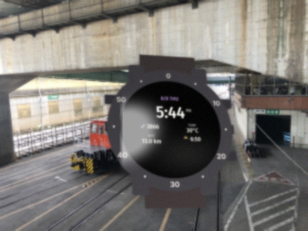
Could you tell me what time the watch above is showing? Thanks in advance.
5:44
